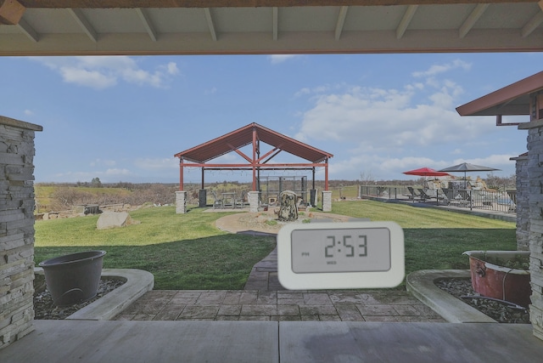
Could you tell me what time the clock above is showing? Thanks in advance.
2:53
